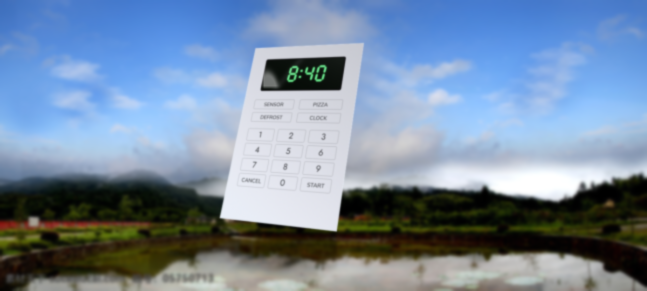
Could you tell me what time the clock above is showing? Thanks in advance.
8:40
